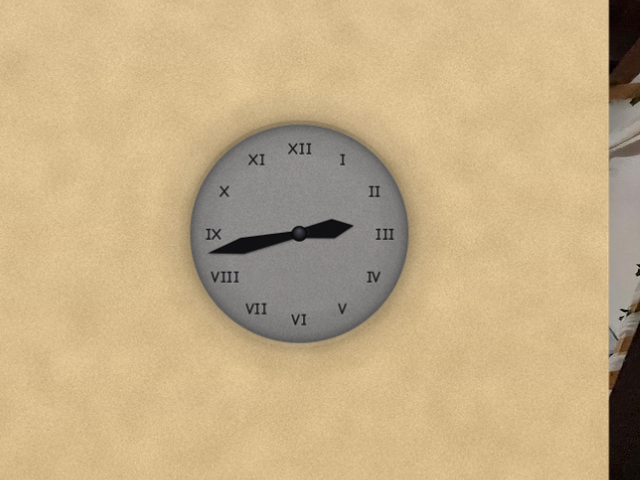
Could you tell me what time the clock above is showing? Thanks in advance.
2:43
